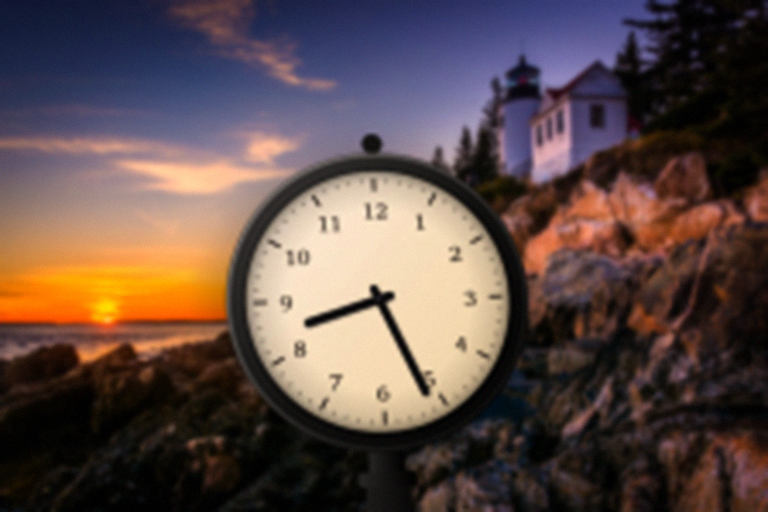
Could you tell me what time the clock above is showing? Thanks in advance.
8:26
